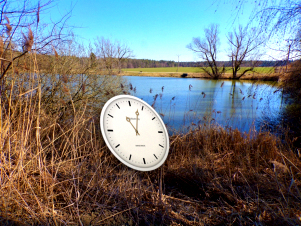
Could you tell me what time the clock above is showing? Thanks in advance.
11:03
